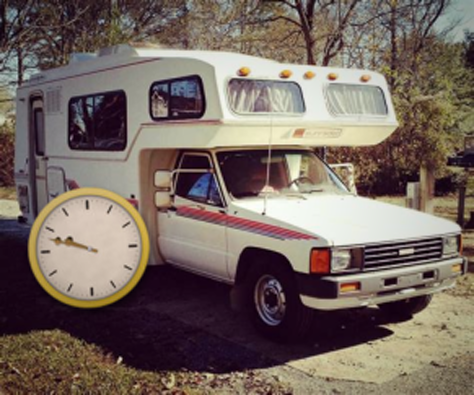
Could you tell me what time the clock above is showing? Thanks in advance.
9:48
